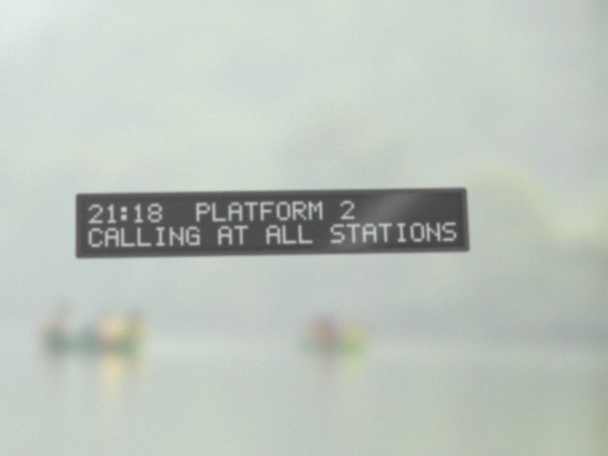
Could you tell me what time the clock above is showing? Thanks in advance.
21:18
